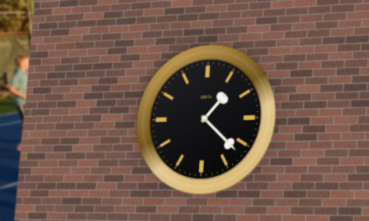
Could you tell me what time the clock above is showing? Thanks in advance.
1:22
